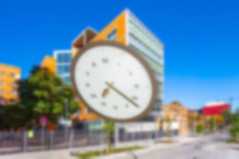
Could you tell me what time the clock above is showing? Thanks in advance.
7:22
